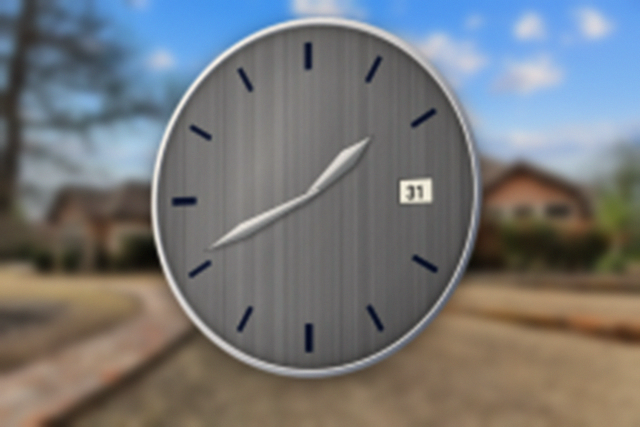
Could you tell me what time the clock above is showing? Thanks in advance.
1:41
